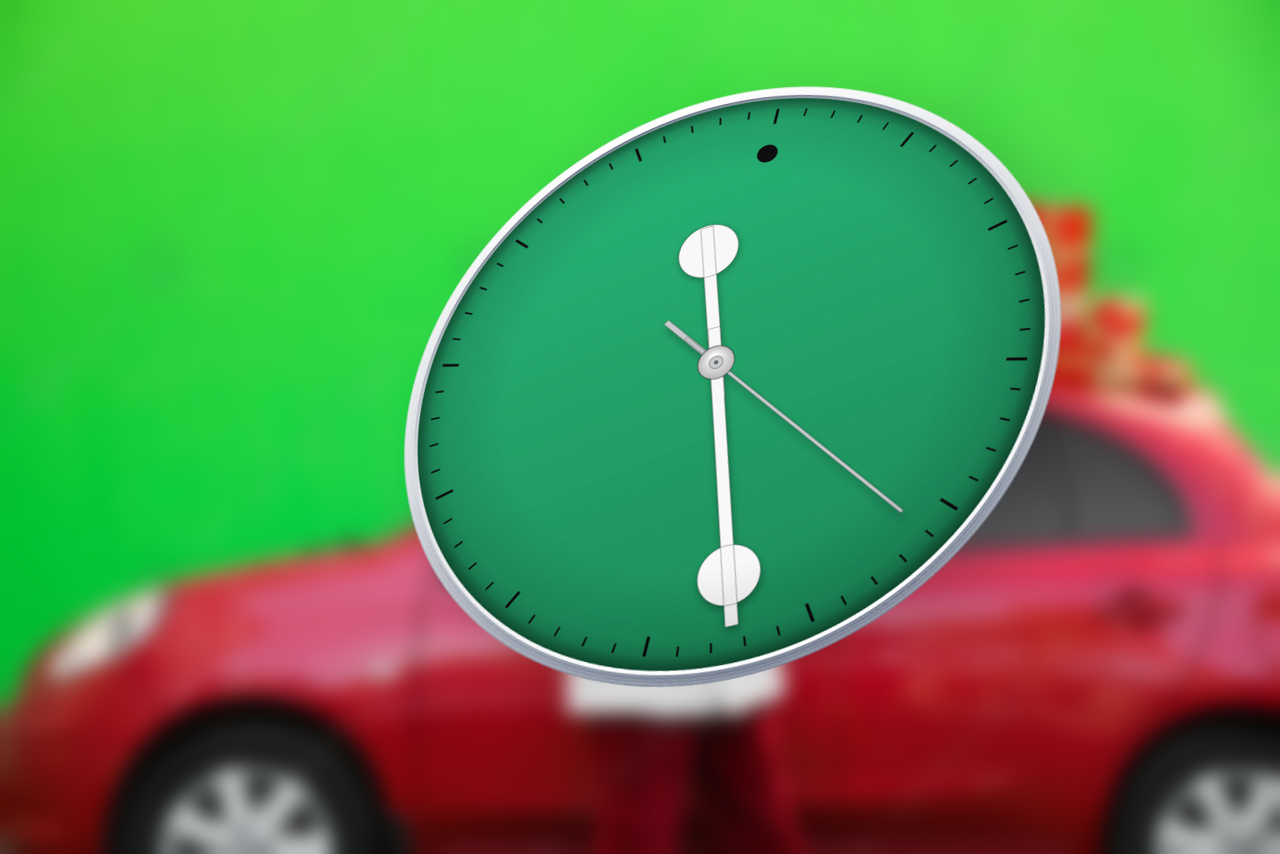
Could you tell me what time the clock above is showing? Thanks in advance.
11:27:21
